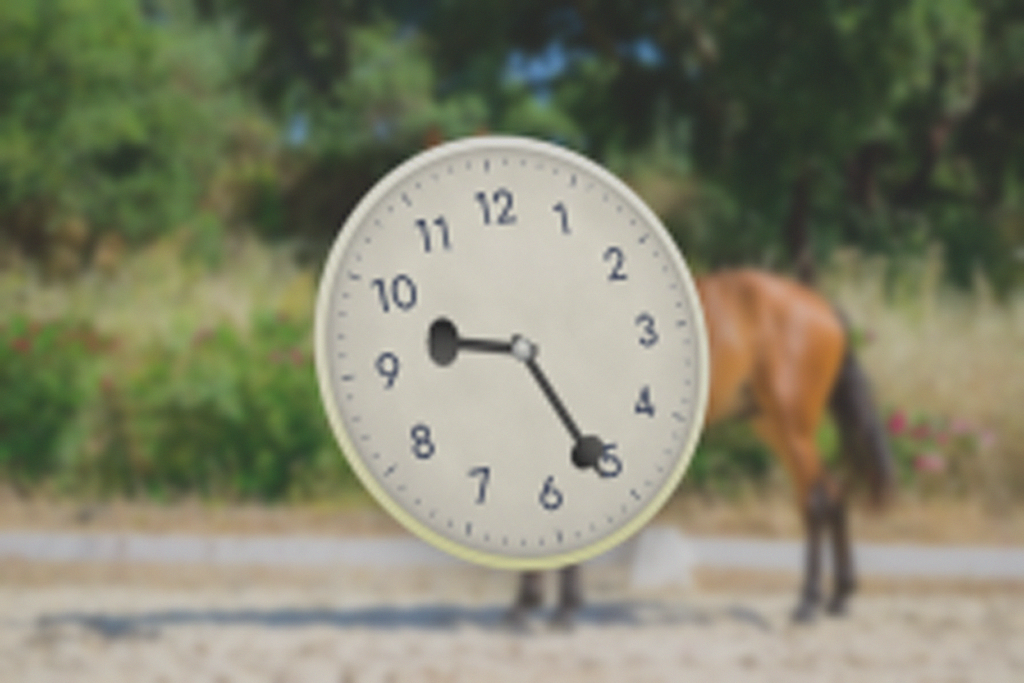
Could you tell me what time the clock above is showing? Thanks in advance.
9:26
